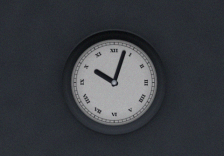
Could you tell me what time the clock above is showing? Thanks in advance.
10:03
